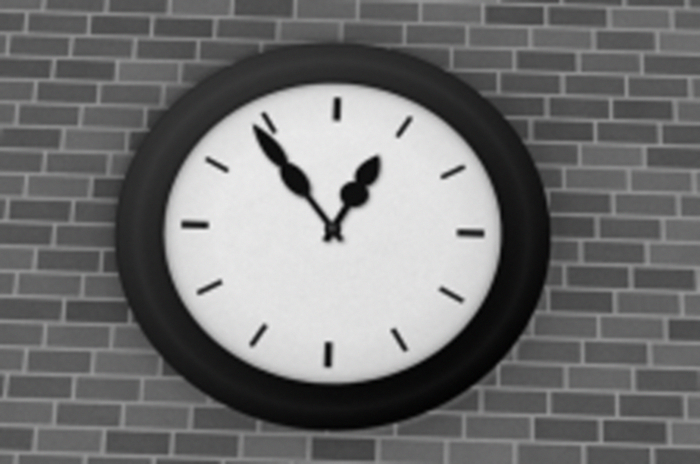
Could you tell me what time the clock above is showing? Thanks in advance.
12:54
